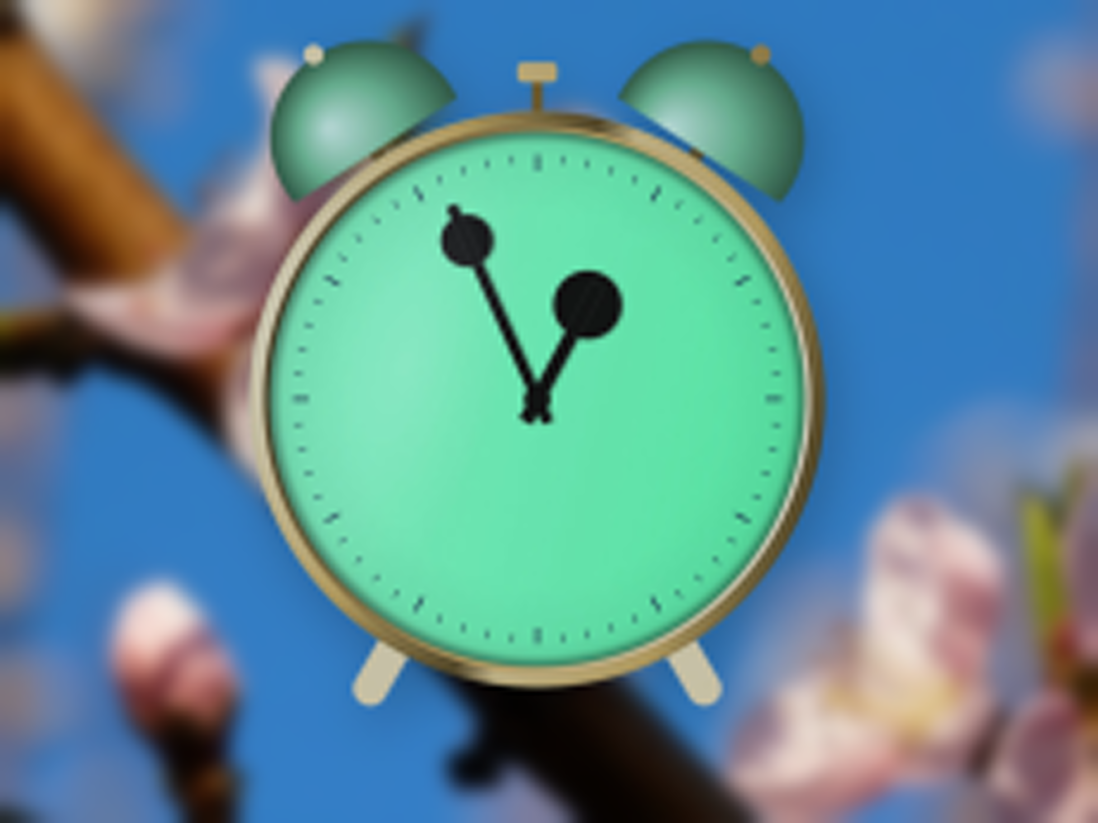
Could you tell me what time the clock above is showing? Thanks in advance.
12:56
